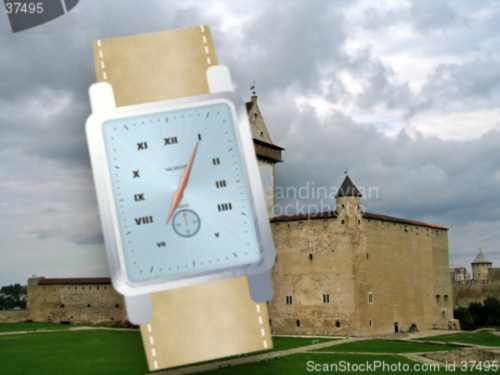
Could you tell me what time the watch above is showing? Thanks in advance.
7:05
